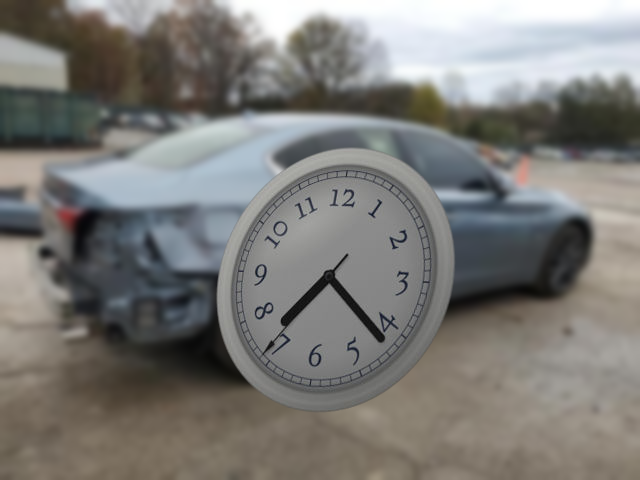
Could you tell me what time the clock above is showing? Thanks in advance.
7:21:36
